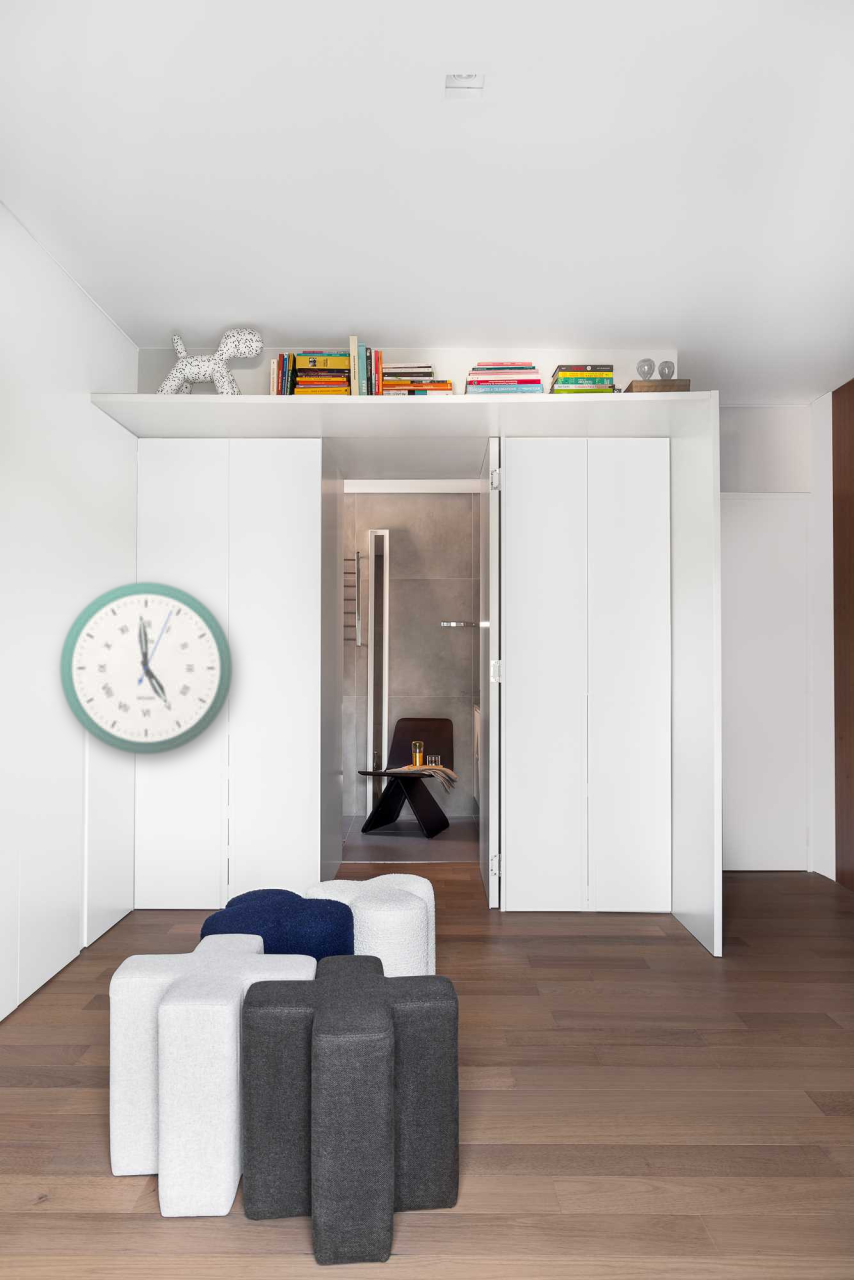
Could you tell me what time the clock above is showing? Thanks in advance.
4:59:04
